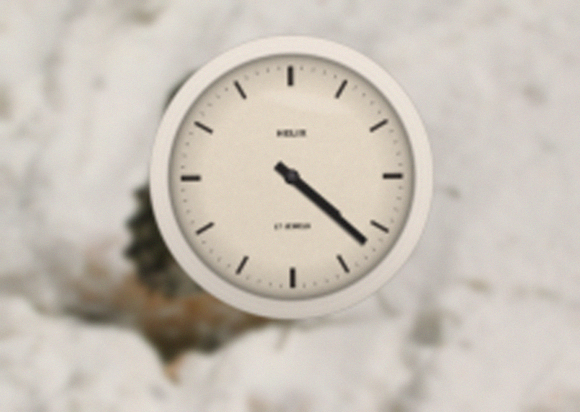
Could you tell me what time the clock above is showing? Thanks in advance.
4:22
